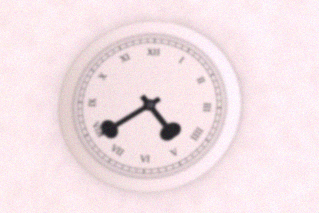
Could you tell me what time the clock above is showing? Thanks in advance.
4:39
